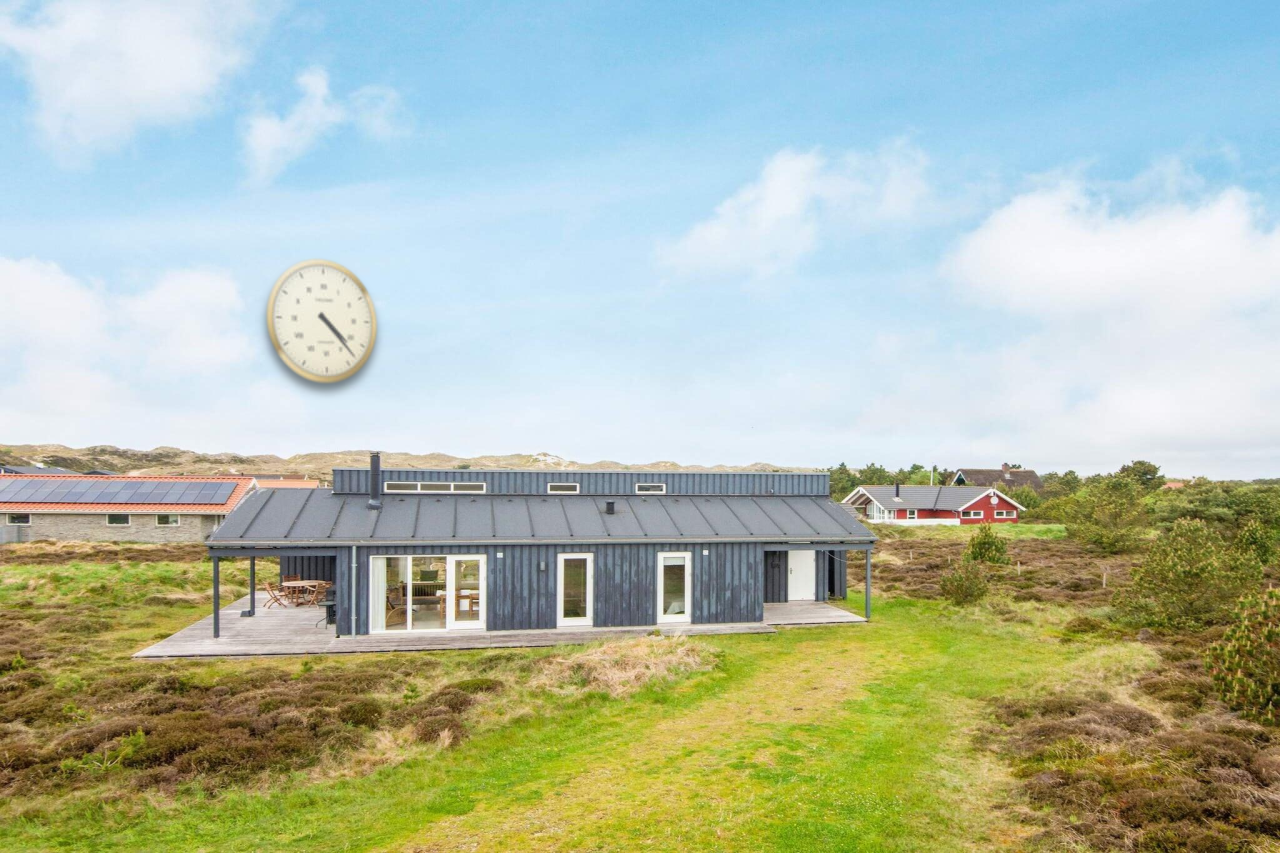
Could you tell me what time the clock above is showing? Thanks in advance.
4:23
